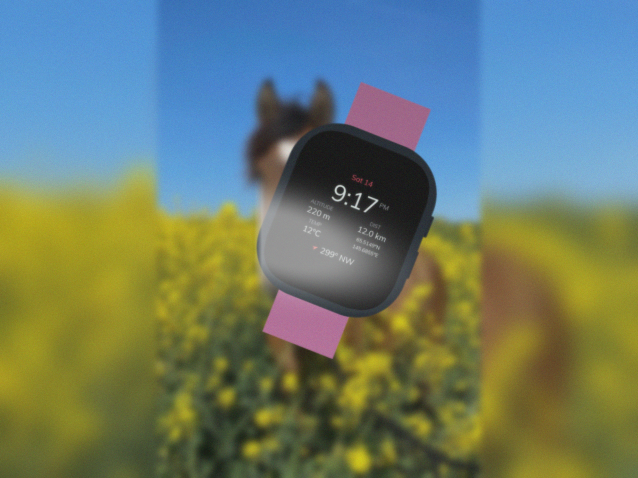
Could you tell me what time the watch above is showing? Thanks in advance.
9:17
